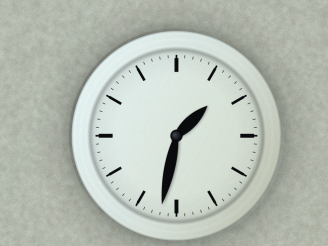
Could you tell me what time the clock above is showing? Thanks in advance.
1:32
